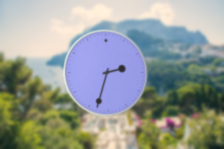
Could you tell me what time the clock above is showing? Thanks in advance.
2:33
